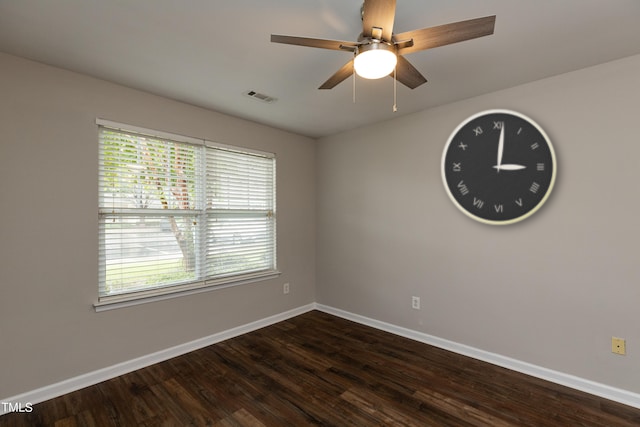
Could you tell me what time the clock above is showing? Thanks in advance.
3:01
